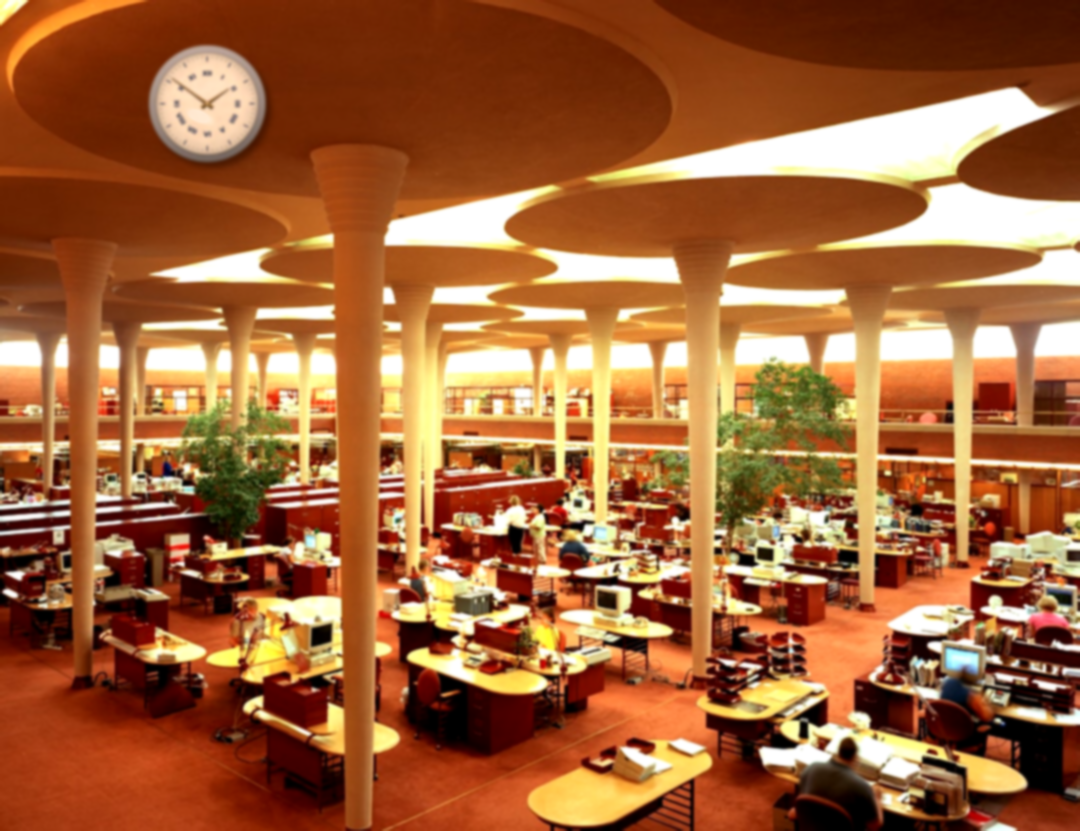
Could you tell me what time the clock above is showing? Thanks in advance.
1:51
